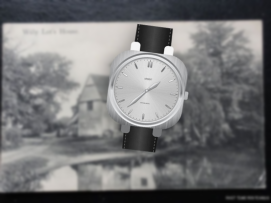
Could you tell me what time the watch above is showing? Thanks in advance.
1:37
